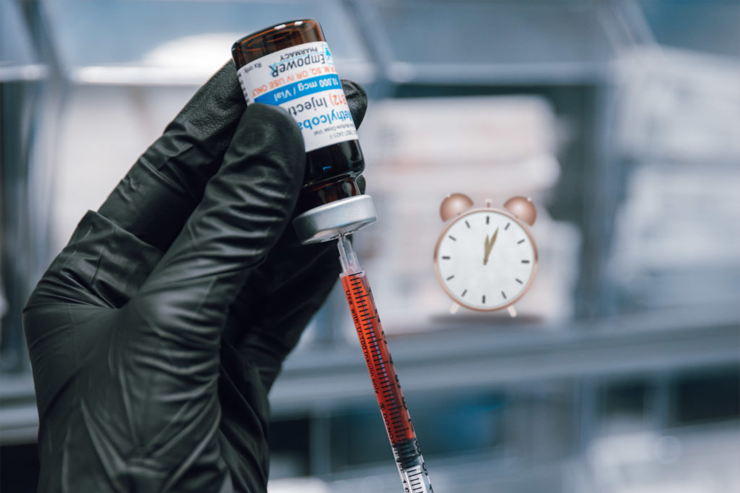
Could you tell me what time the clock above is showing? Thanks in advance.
12:03
